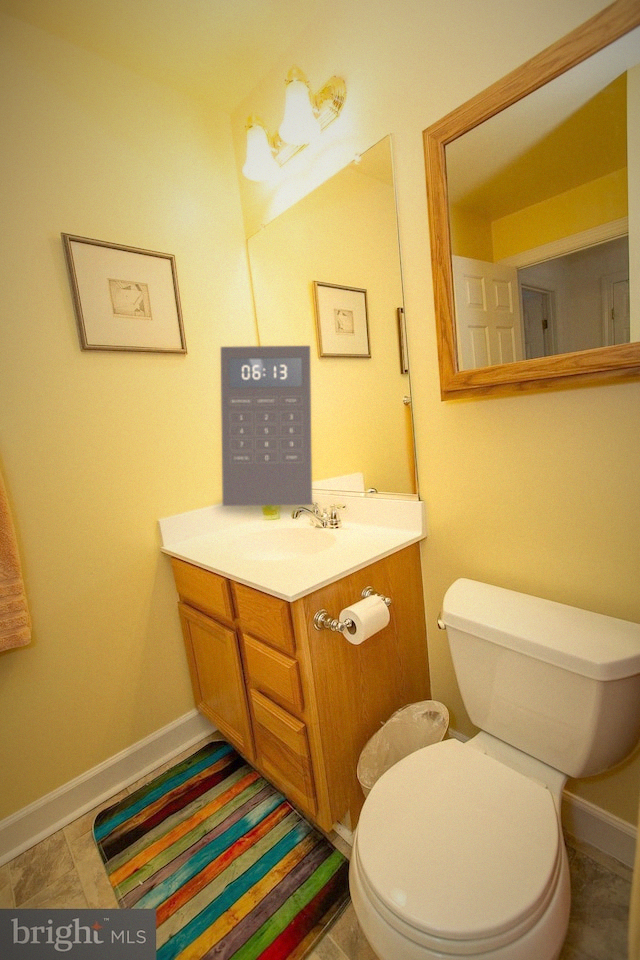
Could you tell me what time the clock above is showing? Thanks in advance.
6:13
